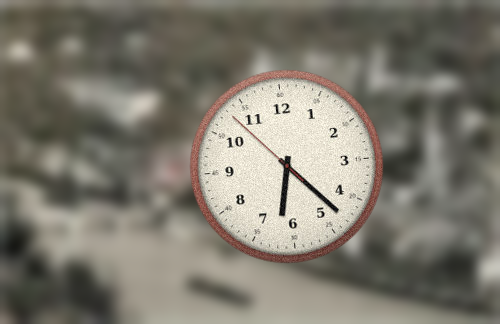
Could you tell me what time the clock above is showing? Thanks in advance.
6:22:53
